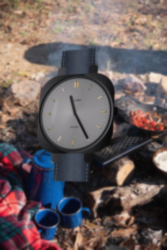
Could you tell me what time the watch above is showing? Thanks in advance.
11:25
